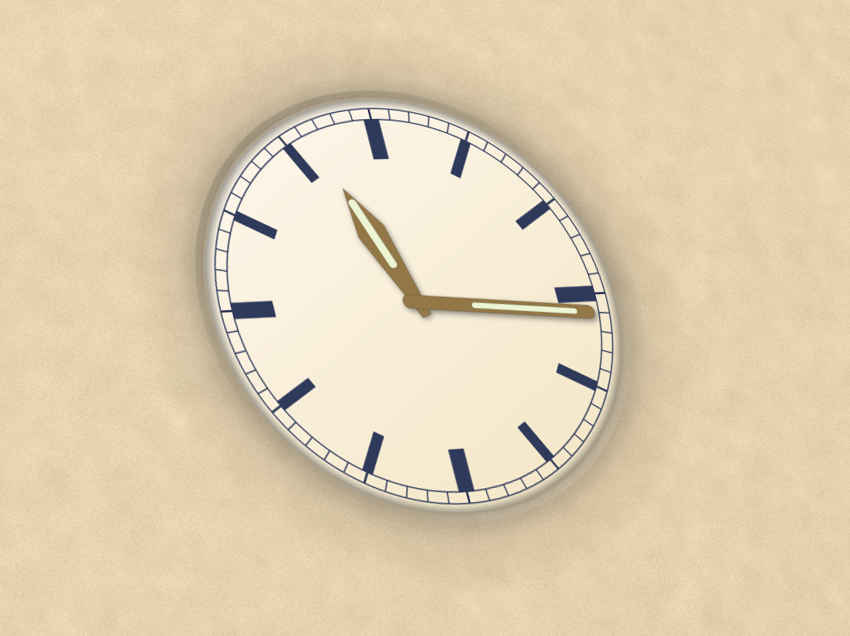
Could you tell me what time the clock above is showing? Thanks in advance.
11:16
